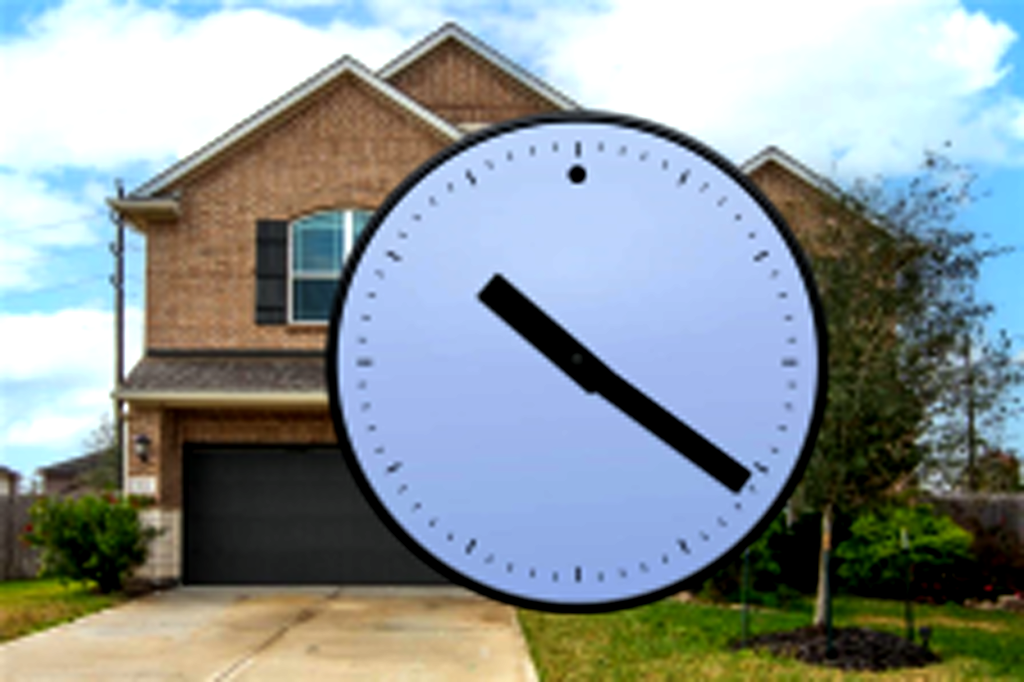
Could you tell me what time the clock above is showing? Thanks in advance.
10:21
